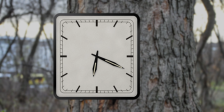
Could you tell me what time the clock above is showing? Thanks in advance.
6:19
